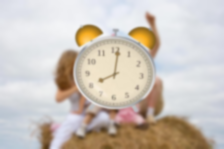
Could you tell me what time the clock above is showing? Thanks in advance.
8:01
